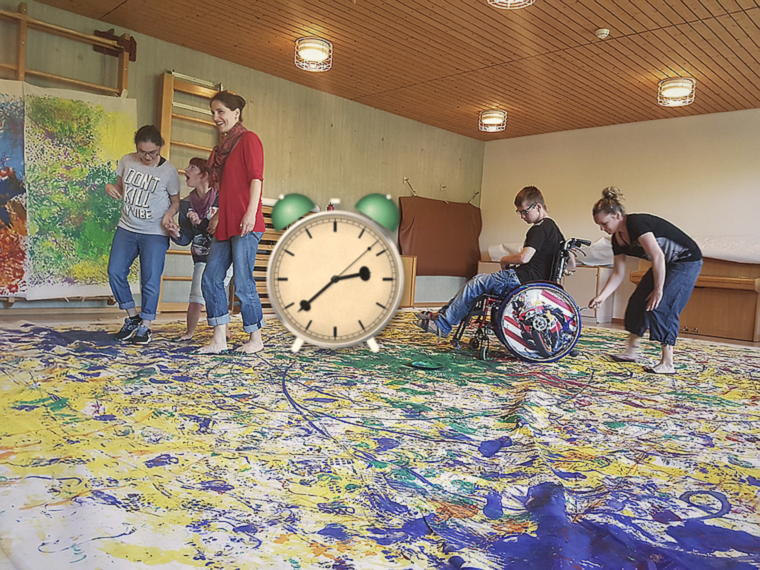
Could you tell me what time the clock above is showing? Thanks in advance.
2:38:08
